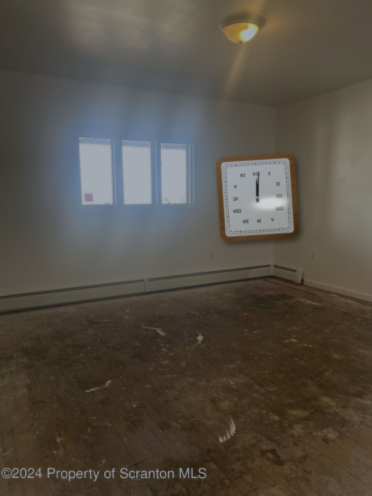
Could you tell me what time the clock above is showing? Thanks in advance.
12:01
